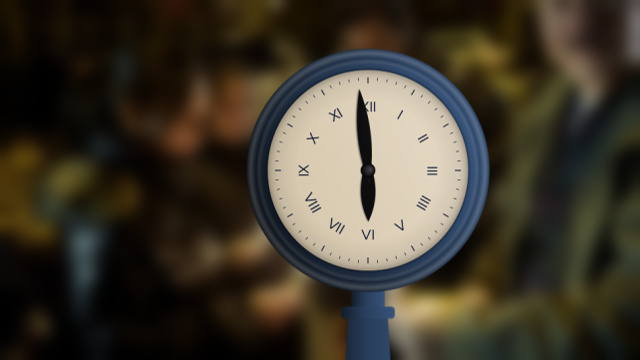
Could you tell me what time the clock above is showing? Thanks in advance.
5:59
